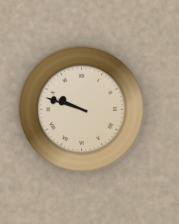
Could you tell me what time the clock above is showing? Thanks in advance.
9:48
